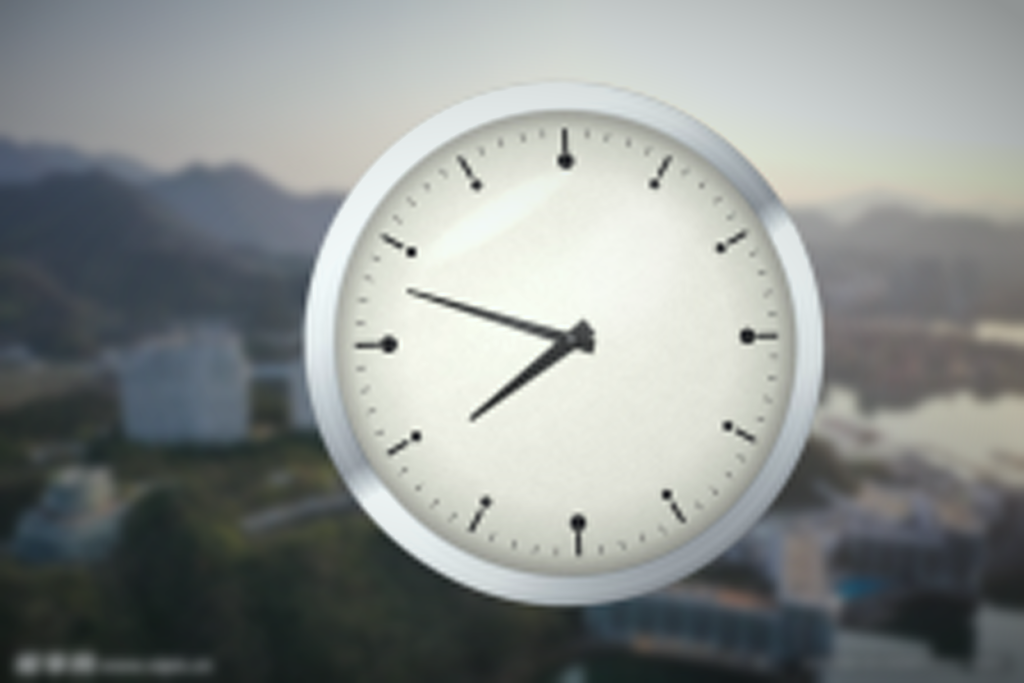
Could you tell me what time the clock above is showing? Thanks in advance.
7:48
